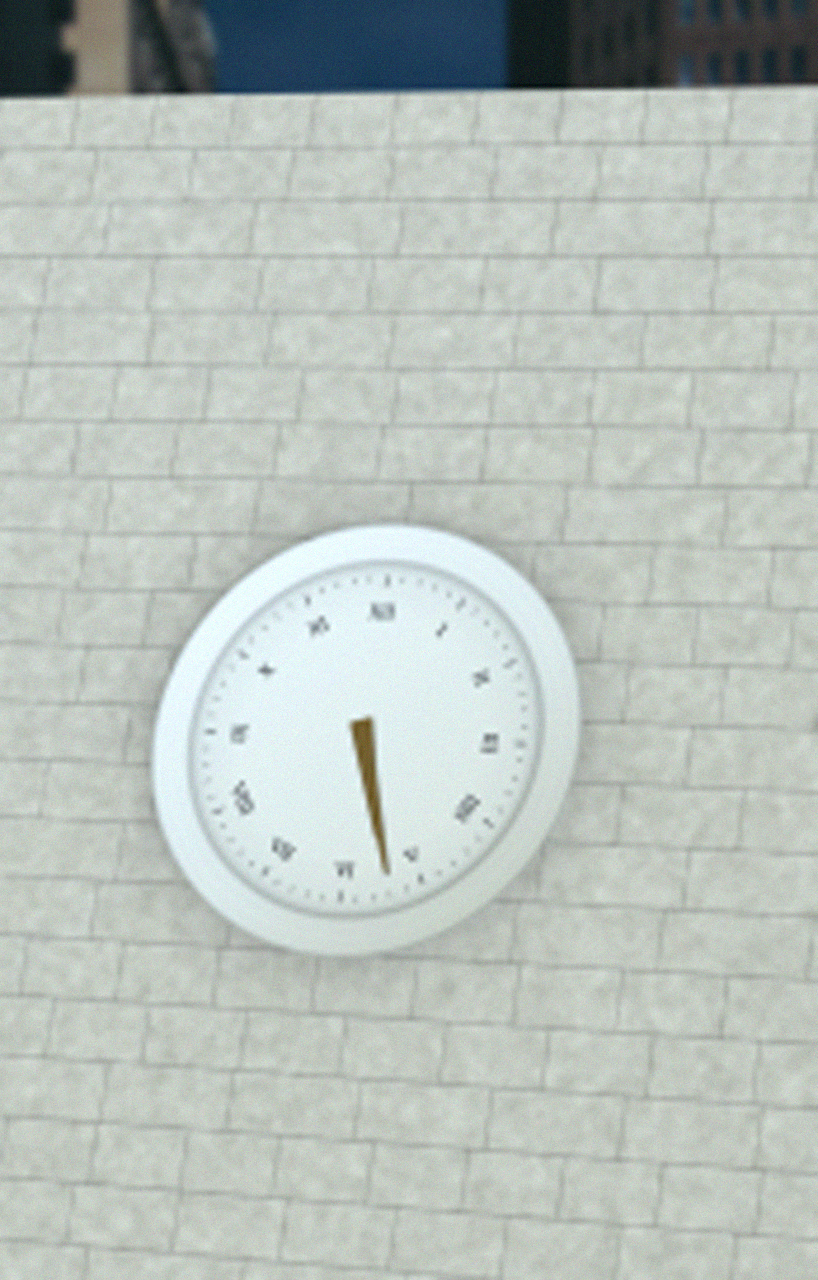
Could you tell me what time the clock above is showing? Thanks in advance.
5:27
